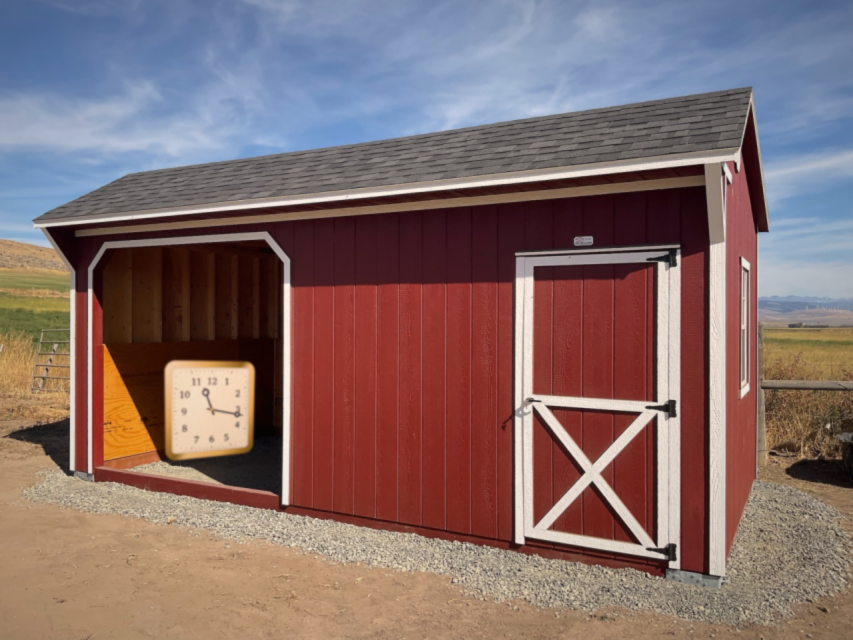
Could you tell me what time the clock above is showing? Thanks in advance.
11:17
